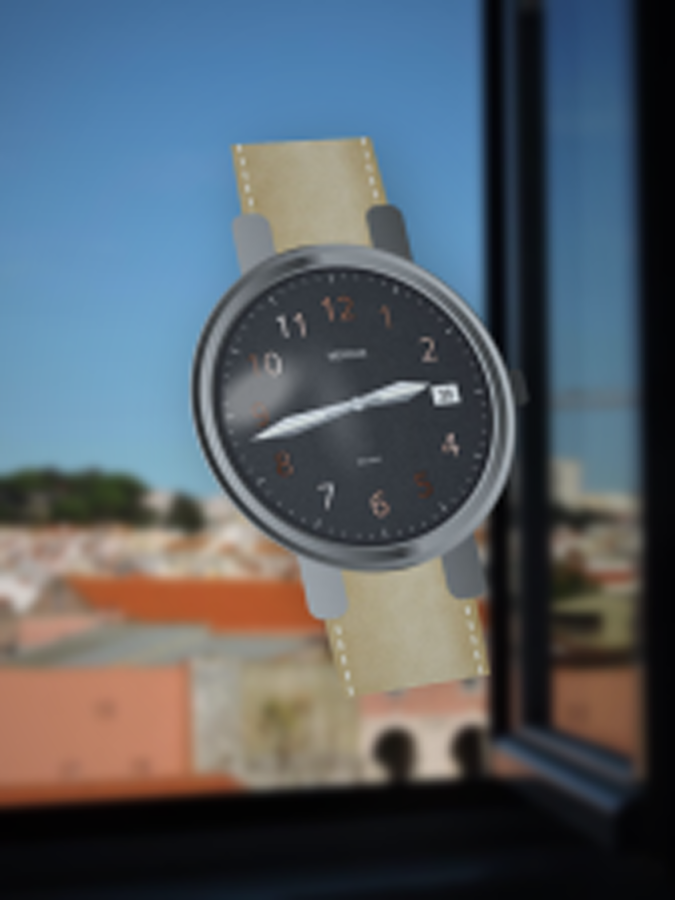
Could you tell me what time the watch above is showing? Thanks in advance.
2:43
